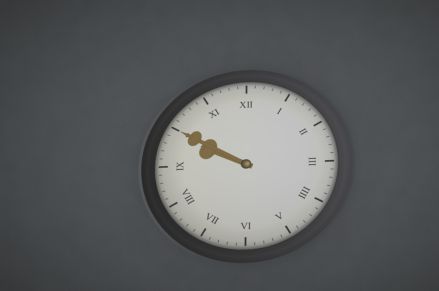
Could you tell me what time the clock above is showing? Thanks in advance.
9:50
